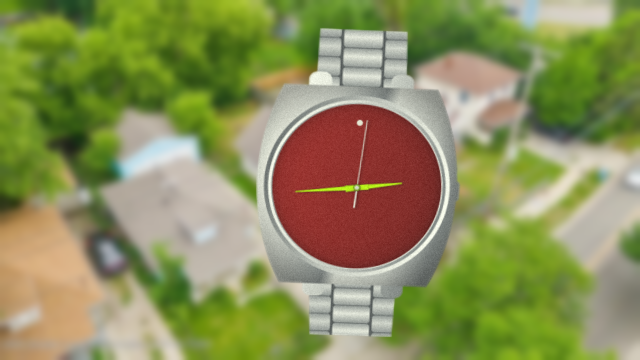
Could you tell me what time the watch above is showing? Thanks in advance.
2:44:01
